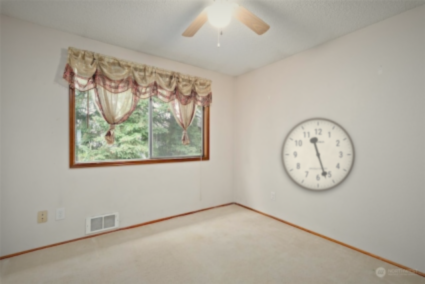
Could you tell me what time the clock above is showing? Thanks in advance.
11:27
